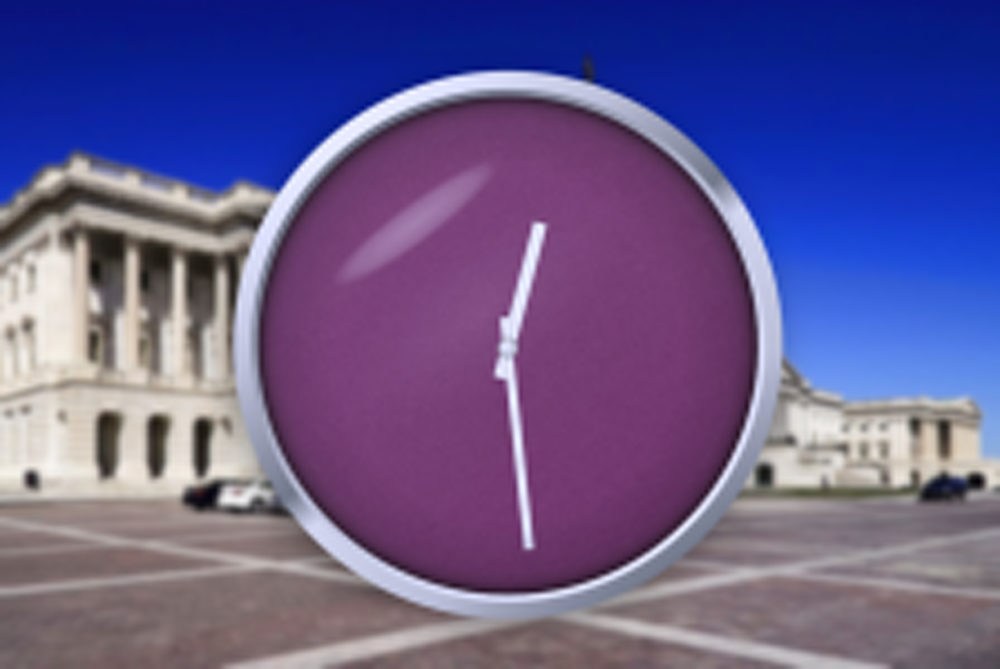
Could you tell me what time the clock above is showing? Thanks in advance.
12:29
